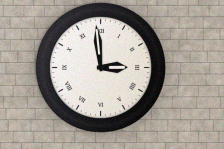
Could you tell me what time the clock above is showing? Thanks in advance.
2:59
